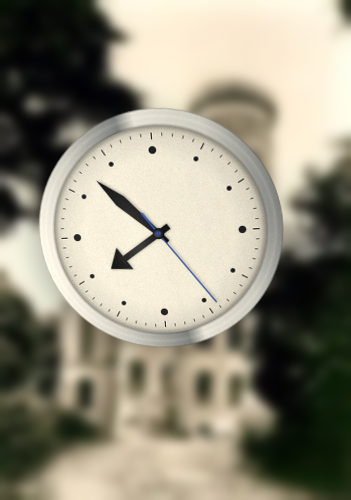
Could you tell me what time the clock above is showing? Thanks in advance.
7:52:24
